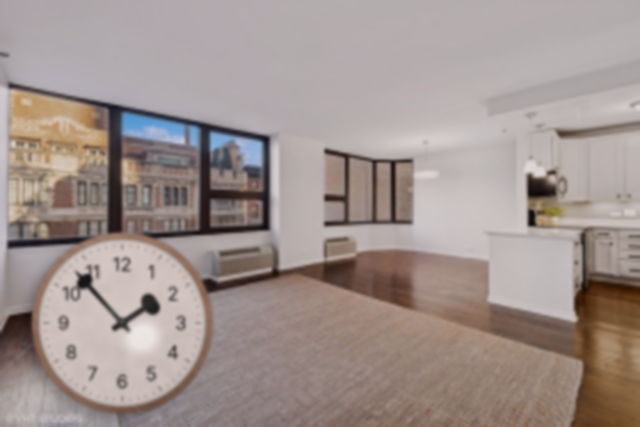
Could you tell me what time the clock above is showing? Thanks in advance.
1:53
